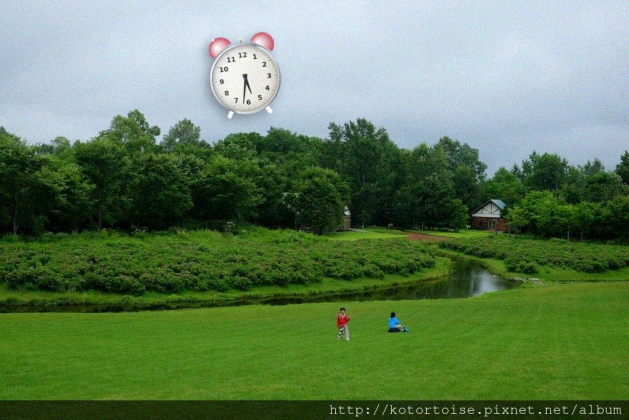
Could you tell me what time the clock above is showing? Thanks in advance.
5:32
